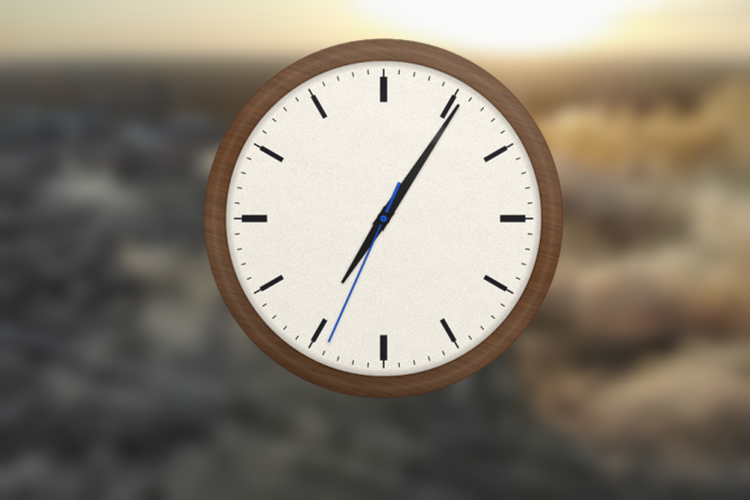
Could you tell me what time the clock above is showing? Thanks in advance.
7:05:34
